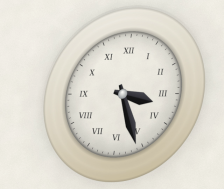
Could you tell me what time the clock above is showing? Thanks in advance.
3:26
